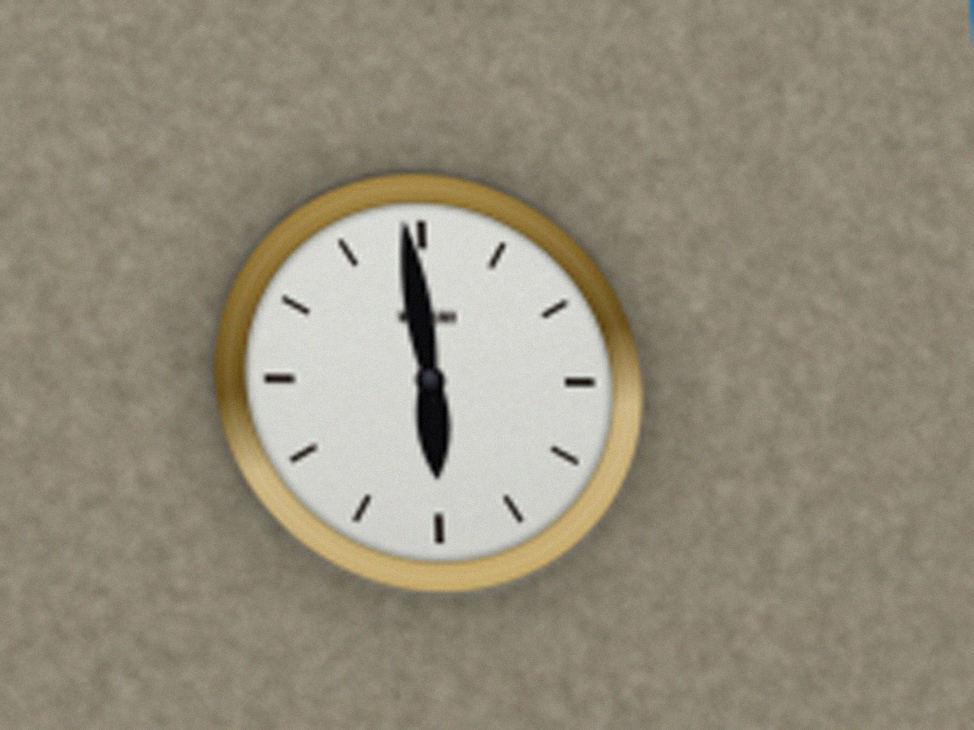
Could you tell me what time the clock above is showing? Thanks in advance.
5:59
